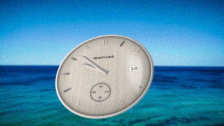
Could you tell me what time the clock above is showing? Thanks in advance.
9:52
